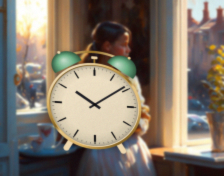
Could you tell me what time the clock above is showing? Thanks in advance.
10:09
